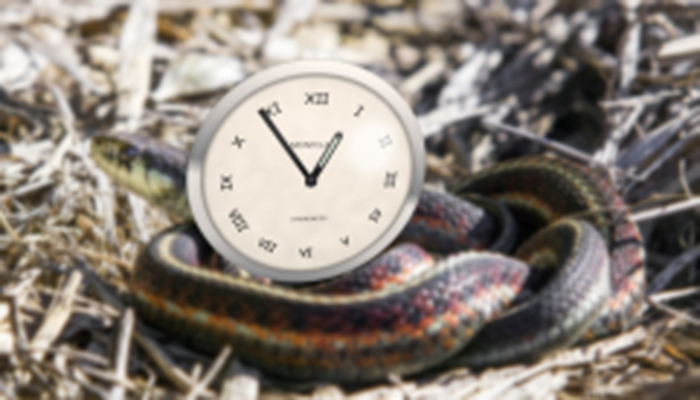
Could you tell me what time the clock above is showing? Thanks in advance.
12:54
